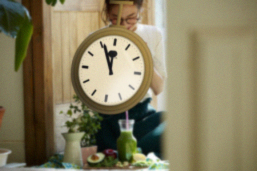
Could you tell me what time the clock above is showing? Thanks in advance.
11:56
